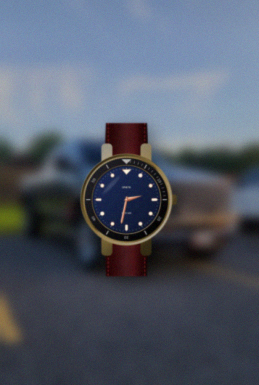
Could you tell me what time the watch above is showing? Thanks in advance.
2:32
